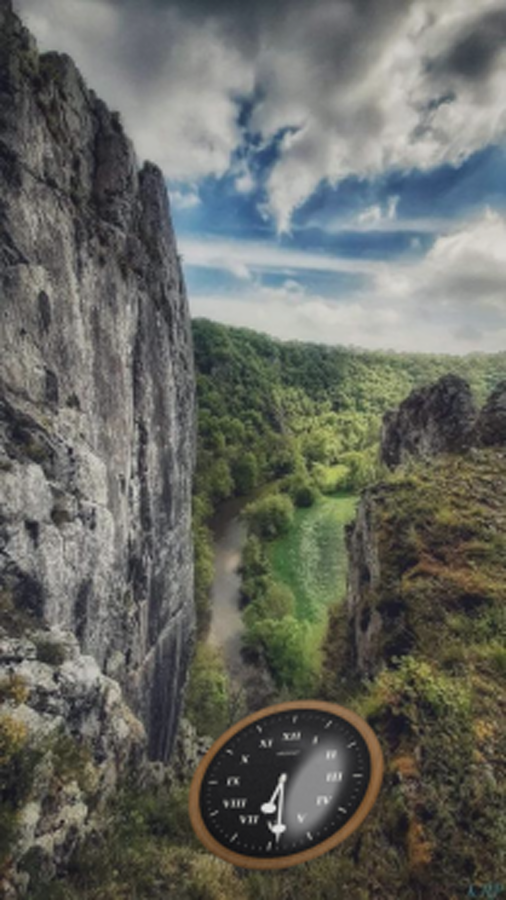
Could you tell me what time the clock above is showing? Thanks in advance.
6:29
